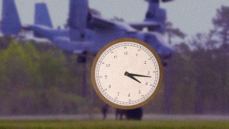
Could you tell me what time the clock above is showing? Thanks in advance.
4:17
